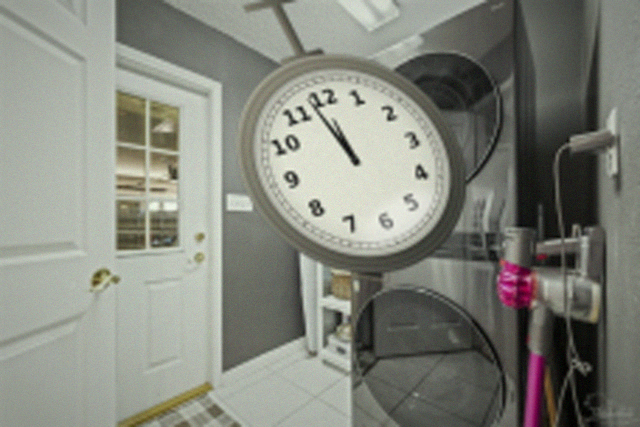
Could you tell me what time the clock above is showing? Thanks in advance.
11:58
